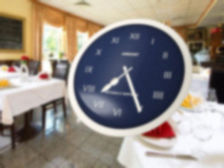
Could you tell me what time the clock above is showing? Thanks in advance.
7:25
